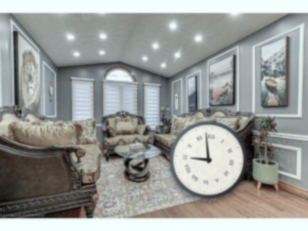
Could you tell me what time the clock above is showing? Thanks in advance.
8:58
